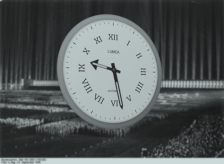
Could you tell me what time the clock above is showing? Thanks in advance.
9:28
